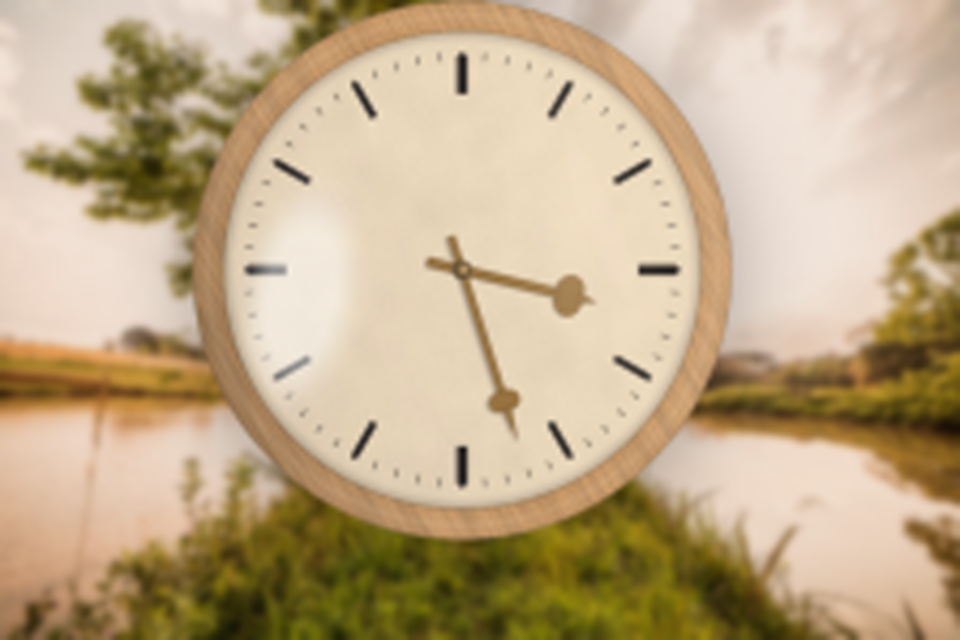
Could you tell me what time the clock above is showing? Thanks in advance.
3:27
